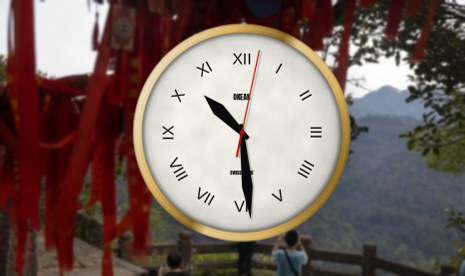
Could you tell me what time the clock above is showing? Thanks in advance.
10:29:02
